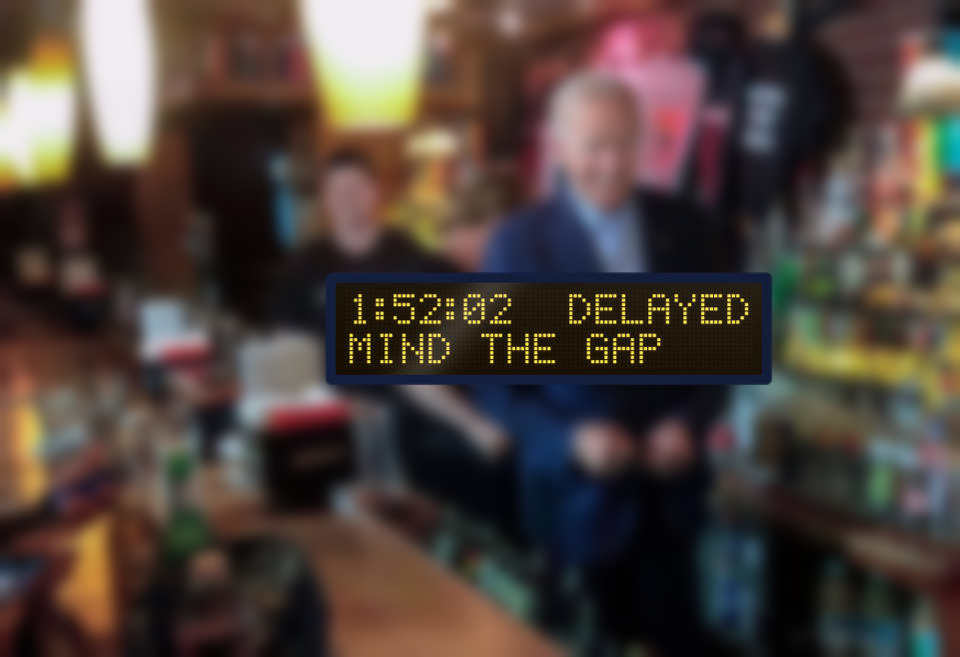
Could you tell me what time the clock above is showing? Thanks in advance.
1:52:02
